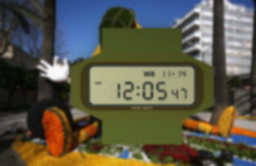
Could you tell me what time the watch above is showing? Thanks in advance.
12:05:47
